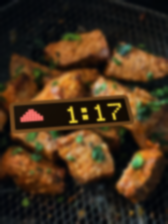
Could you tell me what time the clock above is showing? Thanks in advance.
1:17
